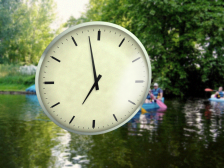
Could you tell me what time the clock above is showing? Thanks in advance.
6:58
